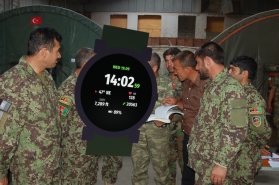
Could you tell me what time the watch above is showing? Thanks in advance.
14:02
